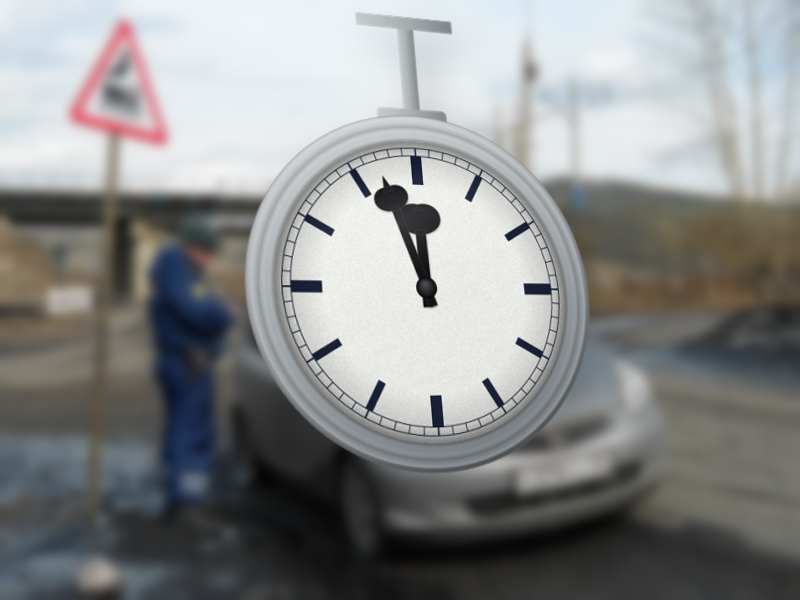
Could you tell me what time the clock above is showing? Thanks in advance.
11:57
